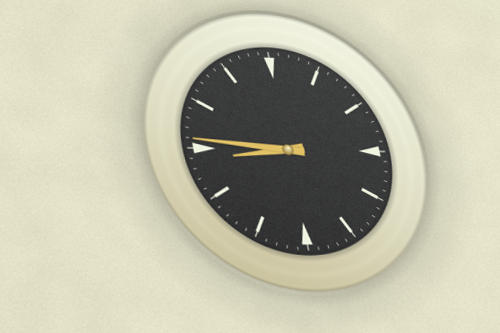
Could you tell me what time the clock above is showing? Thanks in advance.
8:46
